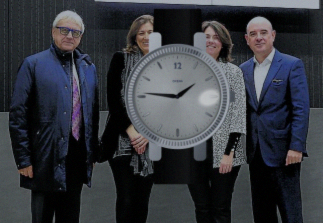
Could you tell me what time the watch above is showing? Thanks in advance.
1:46
